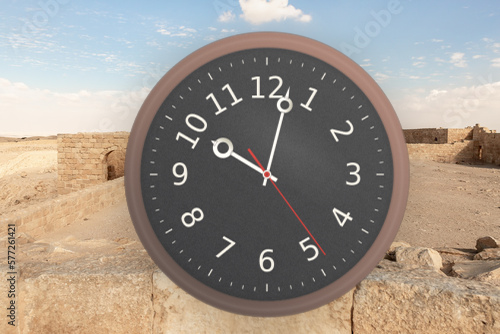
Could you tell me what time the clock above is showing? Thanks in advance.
10:02:24
